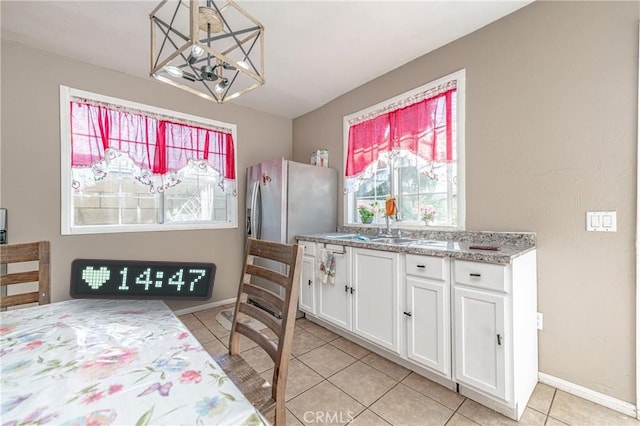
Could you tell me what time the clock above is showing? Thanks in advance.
14:47
